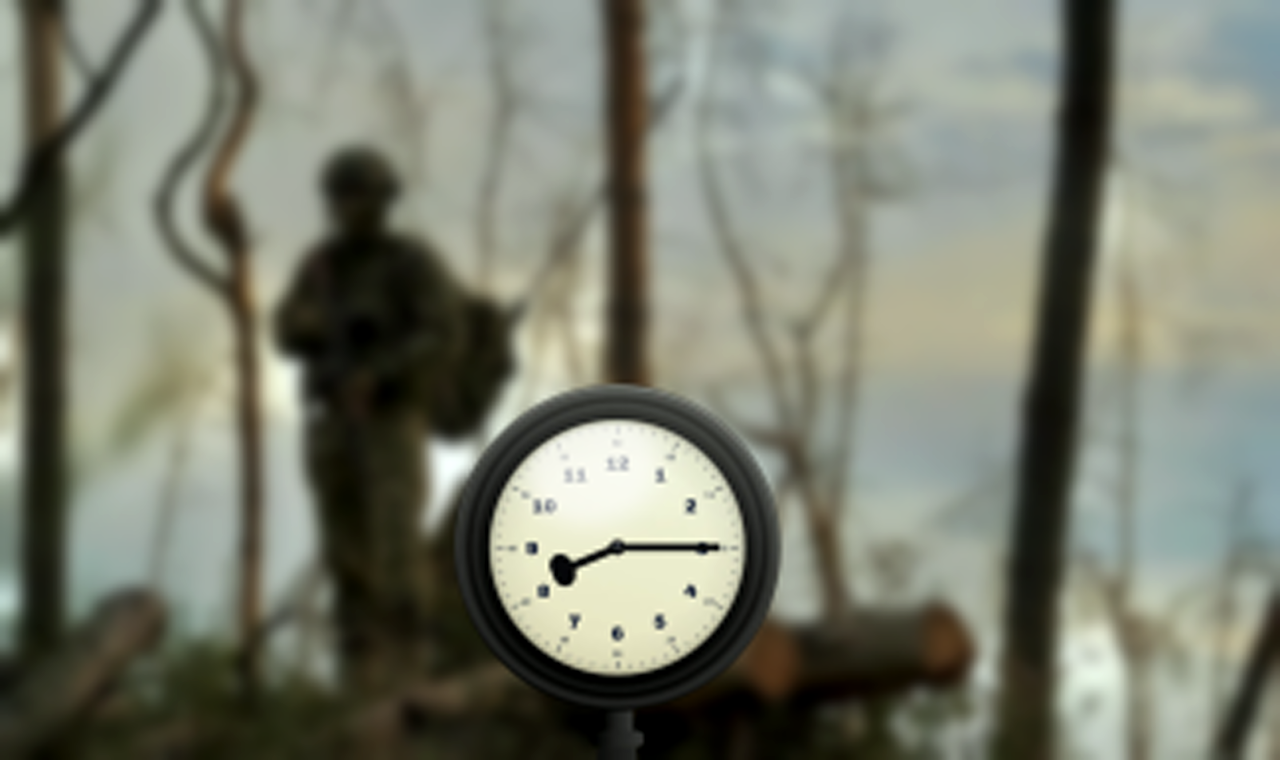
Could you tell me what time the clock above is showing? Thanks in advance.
8:15
